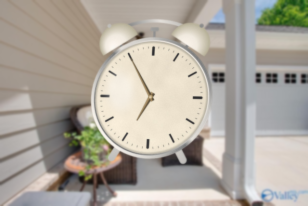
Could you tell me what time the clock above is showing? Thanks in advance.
6:55
